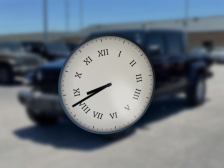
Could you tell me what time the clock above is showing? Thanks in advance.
8:42
